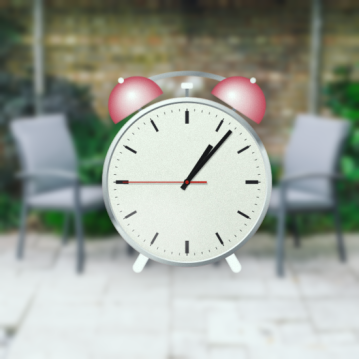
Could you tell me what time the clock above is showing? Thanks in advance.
1:06:45
